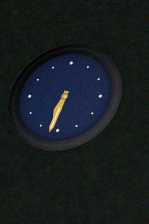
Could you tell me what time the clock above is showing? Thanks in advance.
6:32
